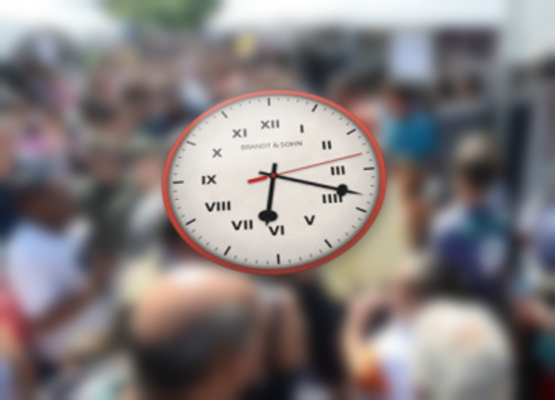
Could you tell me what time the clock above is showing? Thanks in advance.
6:18:13
